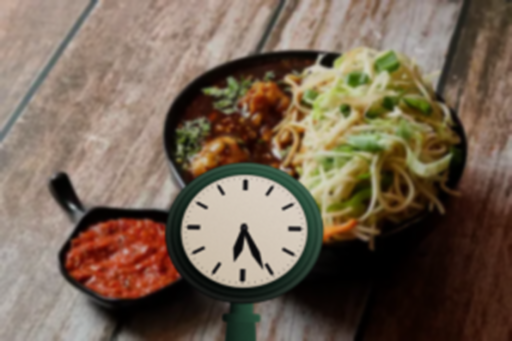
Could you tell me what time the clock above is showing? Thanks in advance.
6:26
